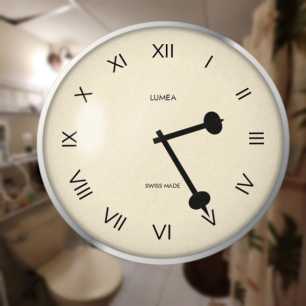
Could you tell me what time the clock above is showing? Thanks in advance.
2:25
